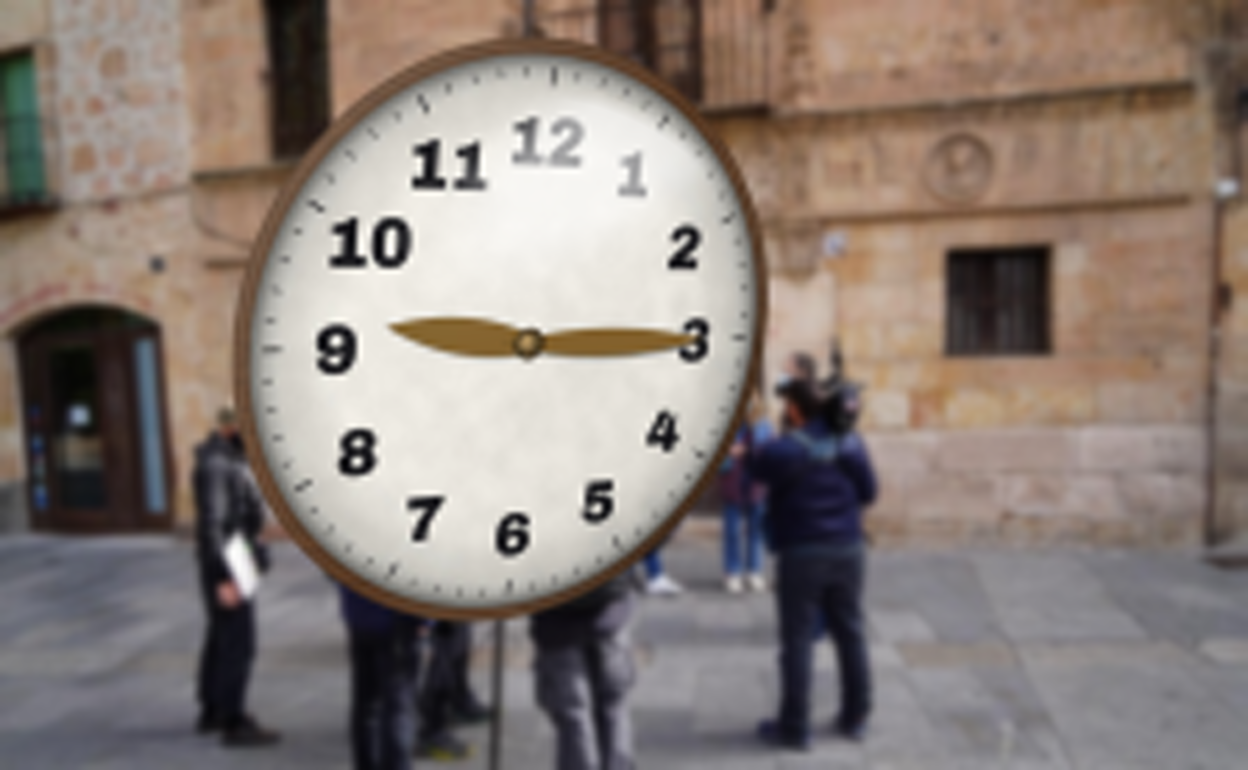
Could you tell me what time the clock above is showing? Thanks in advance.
9:15
